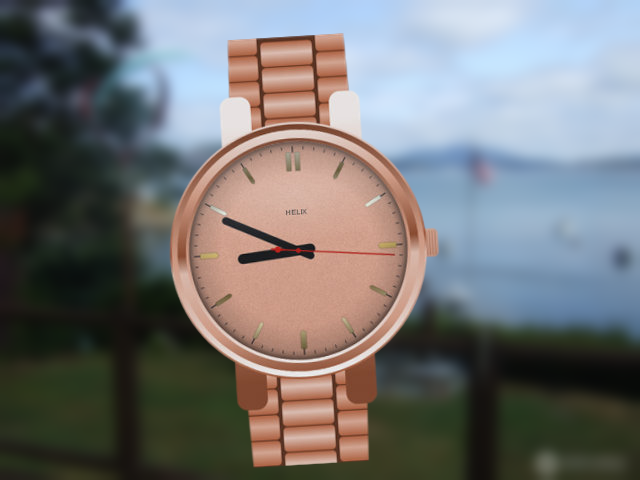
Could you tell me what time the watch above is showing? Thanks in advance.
8:49:16
